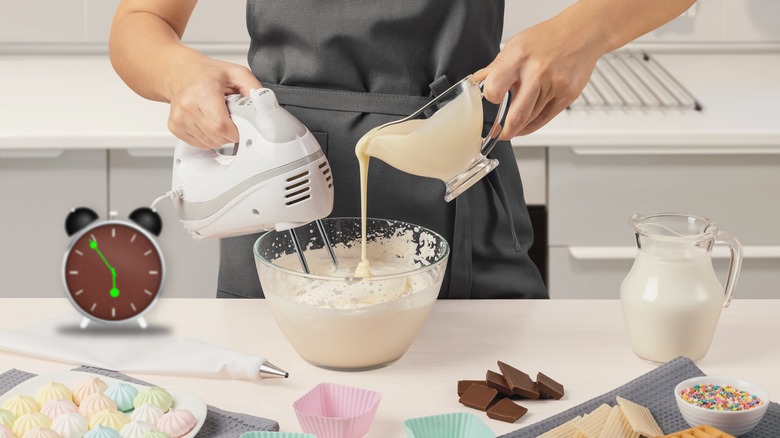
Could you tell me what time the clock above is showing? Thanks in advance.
5:54
